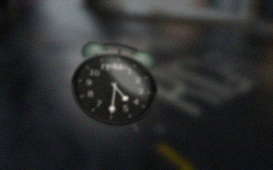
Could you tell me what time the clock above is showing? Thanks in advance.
4:30
